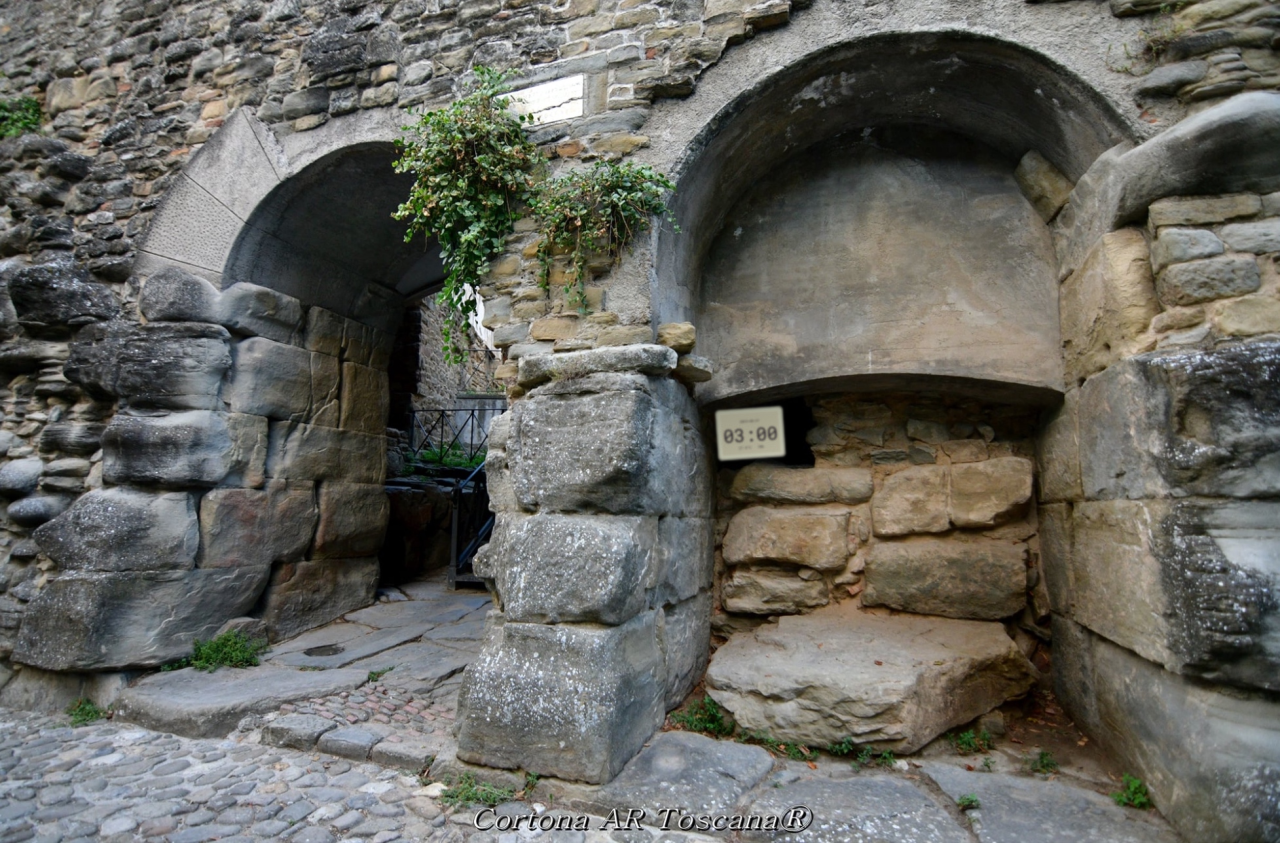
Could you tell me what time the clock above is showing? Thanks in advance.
3:00
